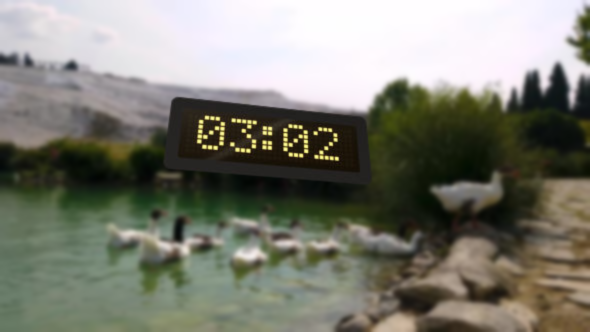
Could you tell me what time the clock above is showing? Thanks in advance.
3:02
